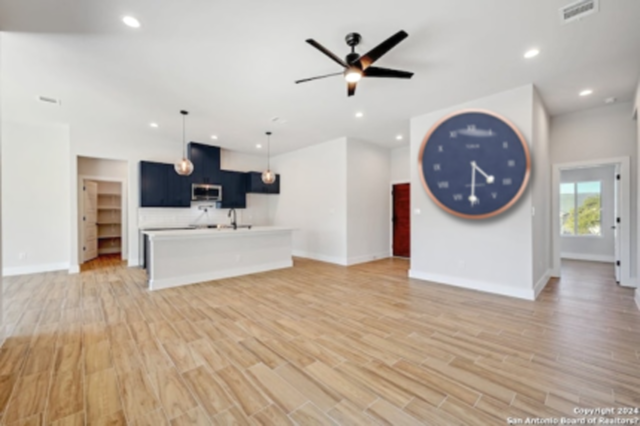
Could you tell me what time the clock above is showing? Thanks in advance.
4:31
